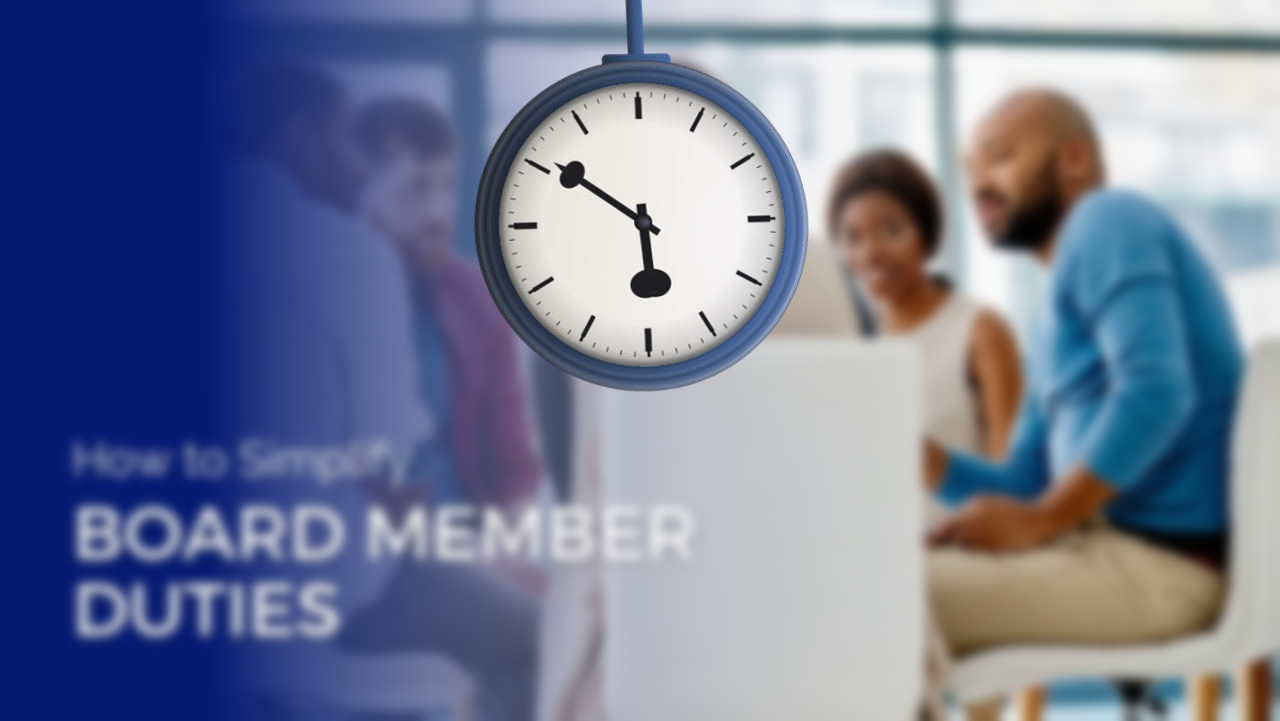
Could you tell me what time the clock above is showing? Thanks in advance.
5:51
